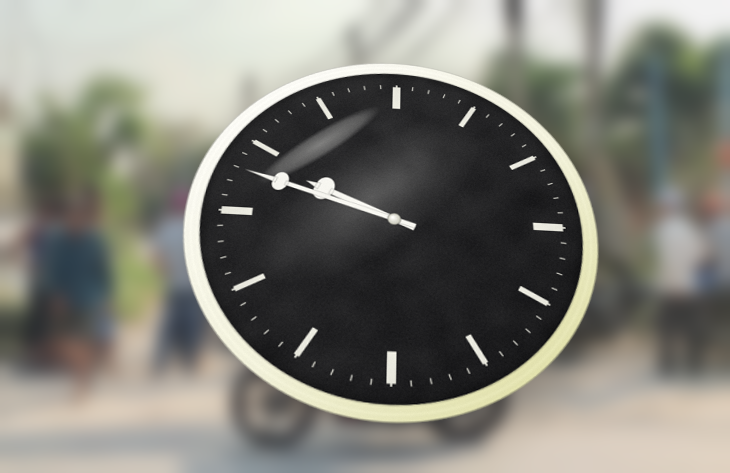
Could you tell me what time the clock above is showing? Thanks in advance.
9:48
